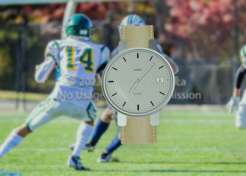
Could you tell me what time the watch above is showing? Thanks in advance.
7:07
